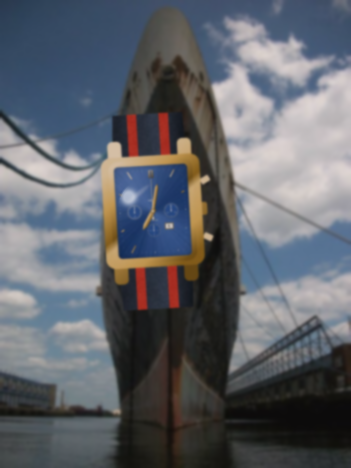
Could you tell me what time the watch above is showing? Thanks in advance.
7:02
